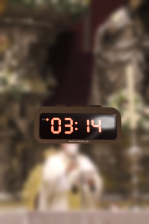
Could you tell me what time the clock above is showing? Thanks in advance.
3:14
